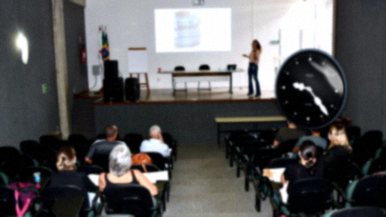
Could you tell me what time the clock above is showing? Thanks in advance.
9:23
